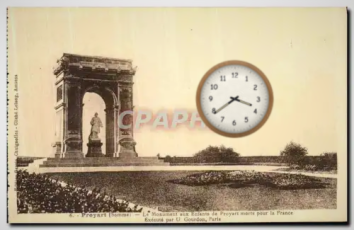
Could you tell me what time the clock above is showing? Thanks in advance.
3:39
